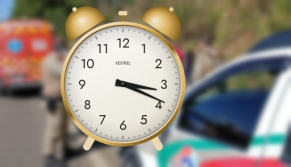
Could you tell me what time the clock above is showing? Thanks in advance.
3:19
